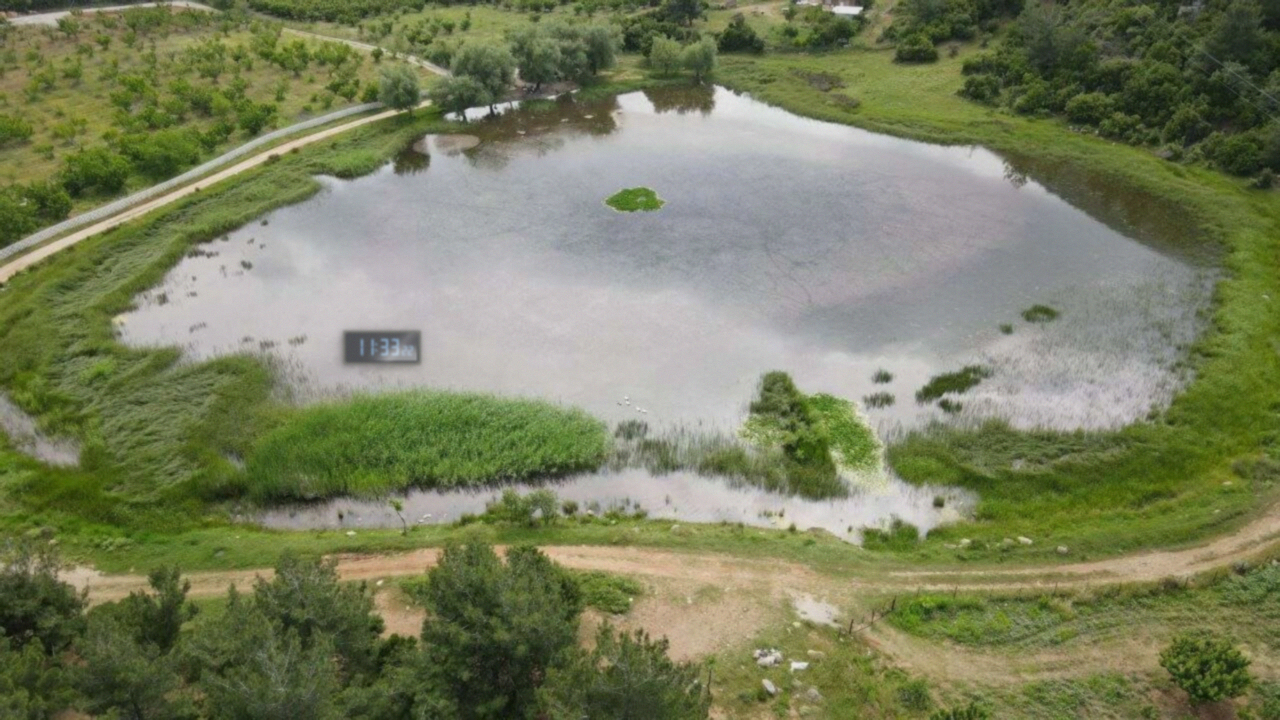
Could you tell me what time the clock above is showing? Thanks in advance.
11:33
